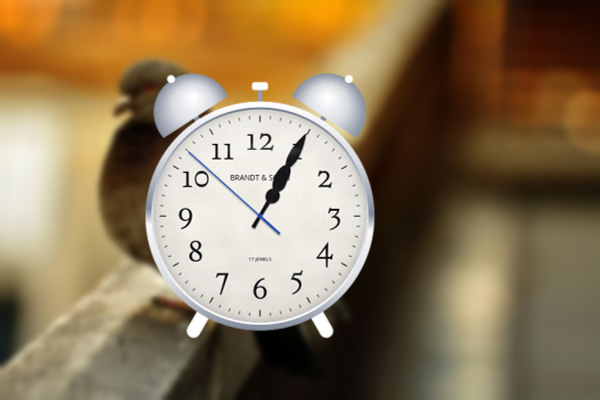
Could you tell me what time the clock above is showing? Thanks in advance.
1:04:52
